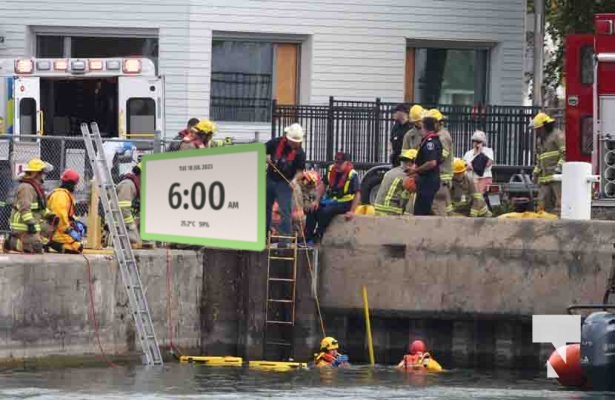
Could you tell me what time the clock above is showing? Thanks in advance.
6:00
